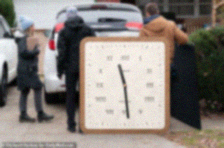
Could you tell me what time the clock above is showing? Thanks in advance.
11:29
